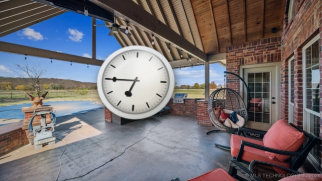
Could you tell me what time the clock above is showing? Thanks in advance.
6:45
